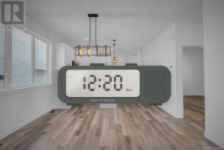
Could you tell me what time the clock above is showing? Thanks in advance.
12:20
